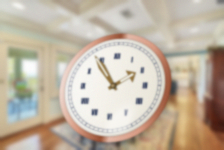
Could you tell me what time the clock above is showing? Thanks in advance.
1:54
